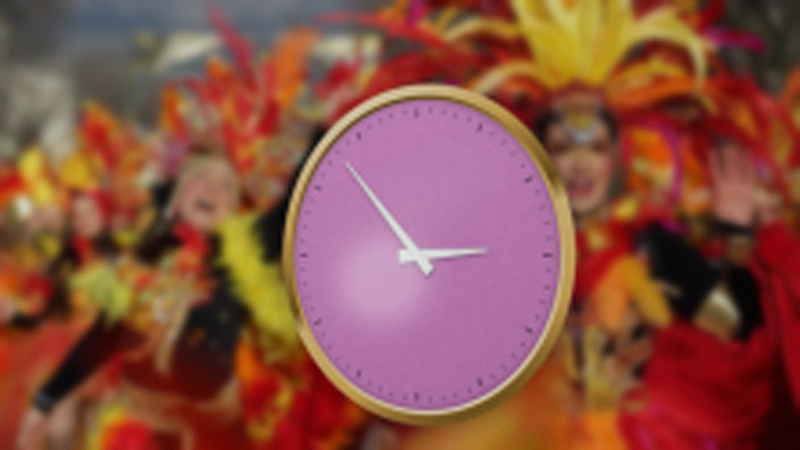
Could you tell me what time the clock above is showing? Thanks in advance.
2:53
